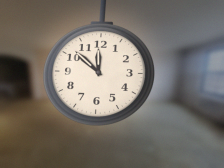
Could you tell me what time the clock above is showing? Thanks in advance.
11:52
